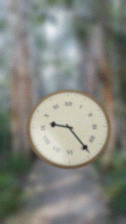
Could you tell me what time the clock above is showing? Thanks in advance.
9:24
